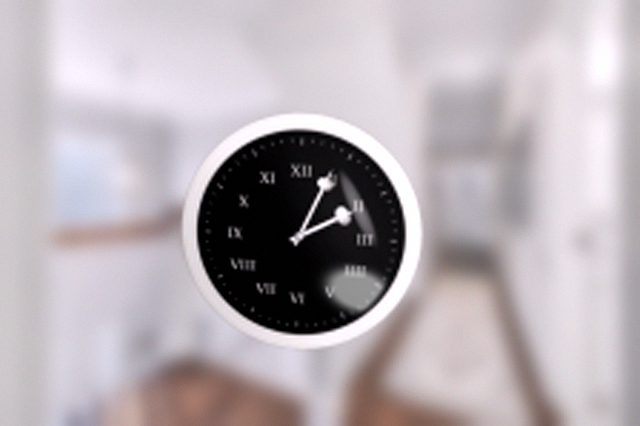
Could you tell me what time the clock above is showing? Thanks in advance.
2:04
